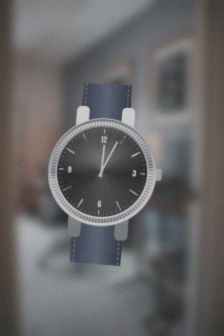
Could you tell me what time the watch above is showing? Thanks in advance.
12:04
